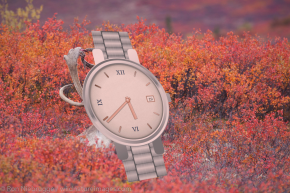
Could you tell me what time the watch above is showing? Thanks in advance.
5:39
